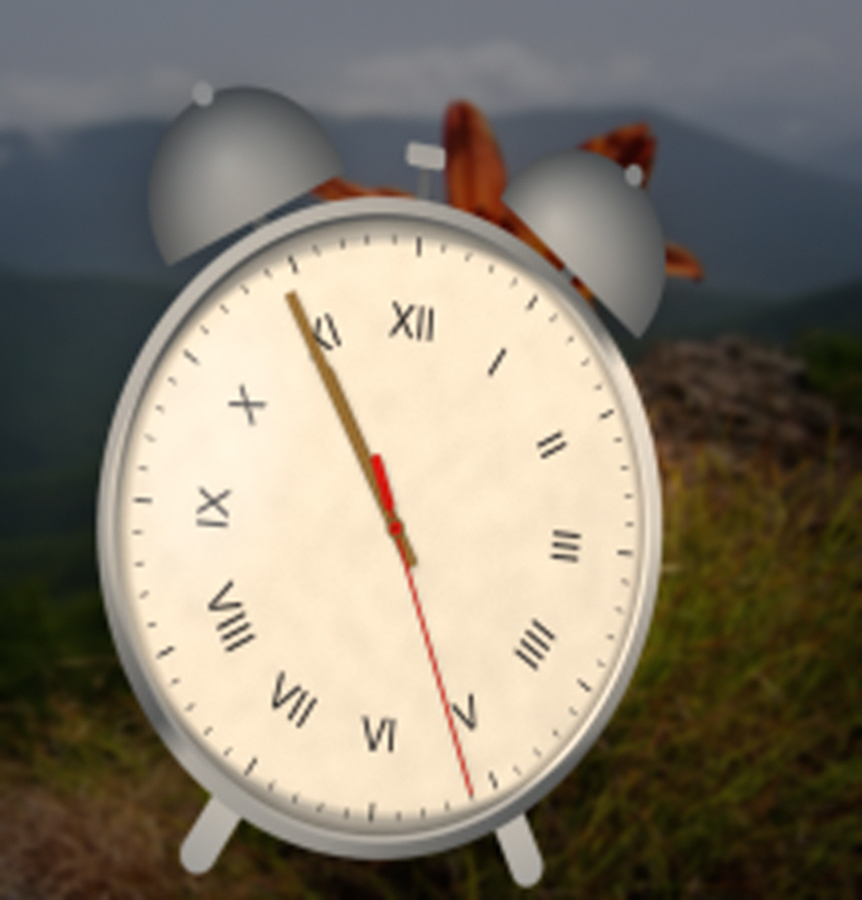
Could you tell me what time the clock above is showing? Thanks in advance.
10:54:26
